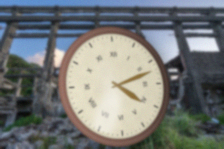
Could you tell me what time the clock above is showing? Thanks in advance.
4:12
